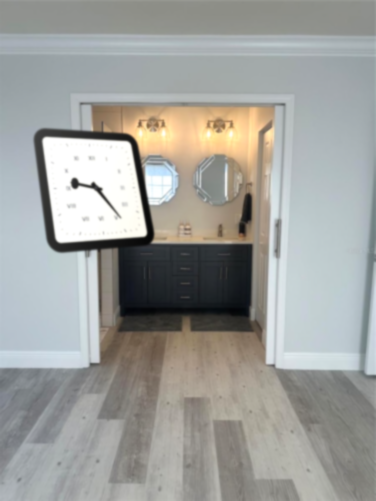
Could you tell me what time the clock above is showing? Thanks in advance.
9:24
